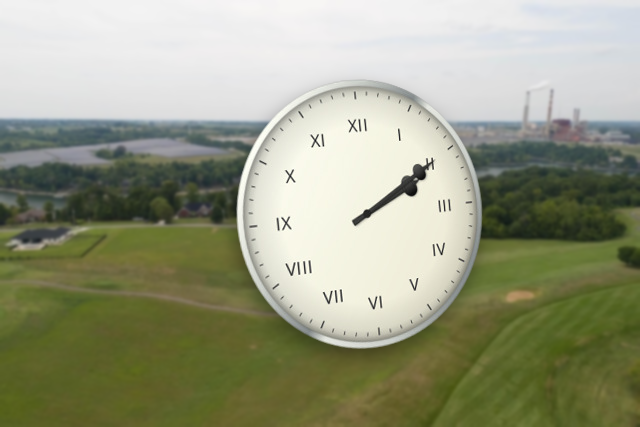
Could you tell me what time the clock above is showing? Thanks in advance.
2:10
